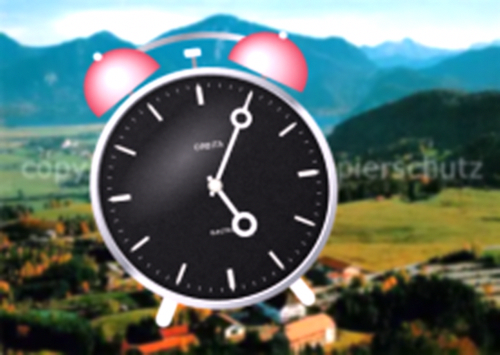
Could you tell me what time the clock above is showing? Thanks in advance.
5:05
